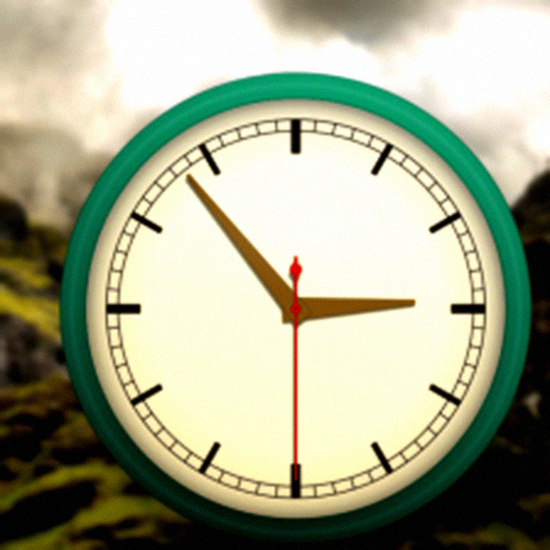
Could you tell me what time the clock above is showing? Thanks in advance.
2:53:30
